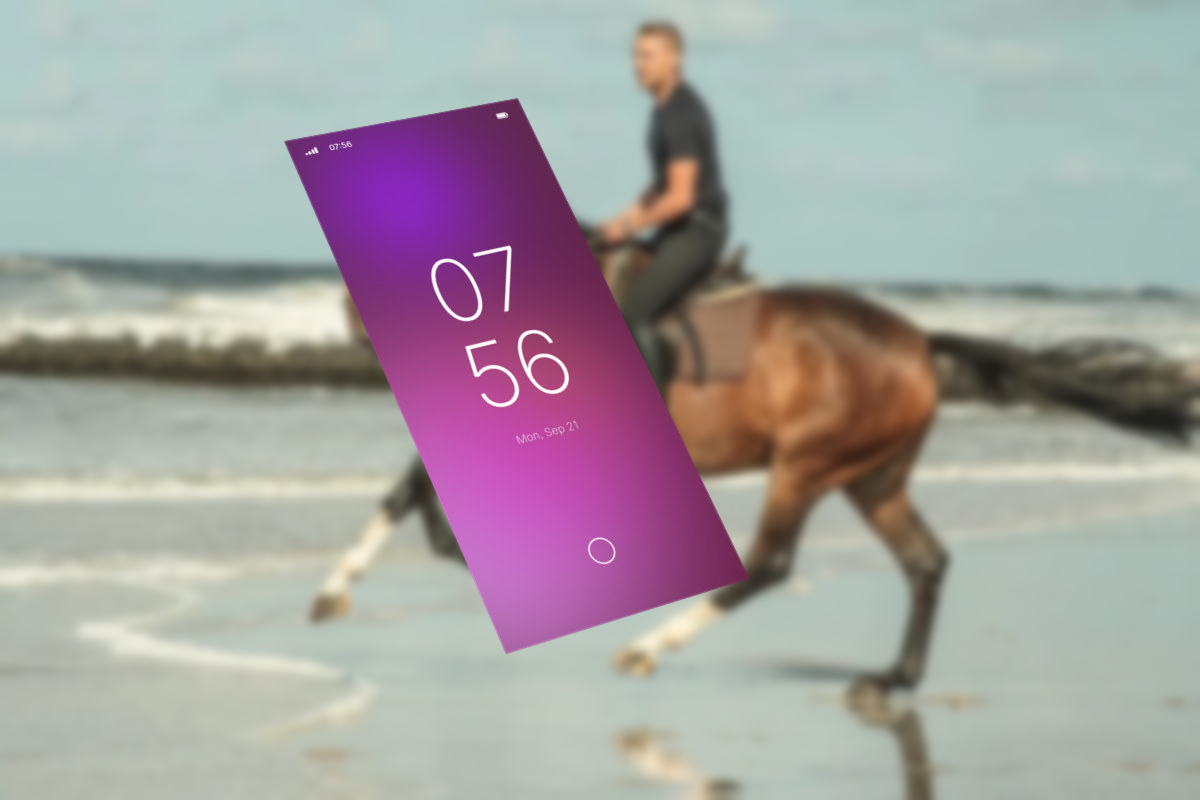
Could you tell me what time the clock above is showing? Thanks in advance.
7:56
